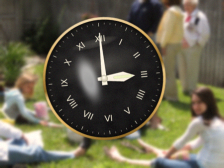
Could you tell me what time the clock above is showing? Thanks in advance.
3:00
